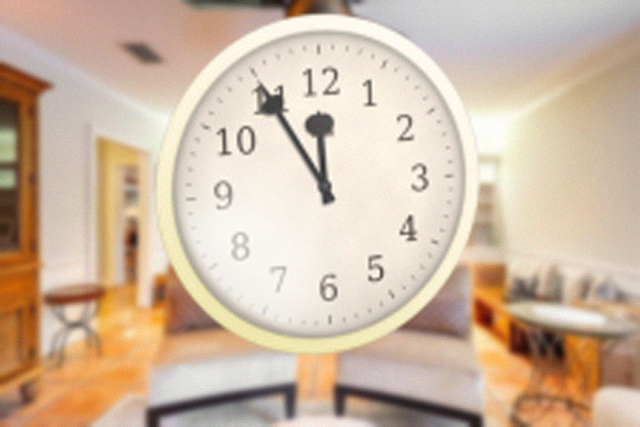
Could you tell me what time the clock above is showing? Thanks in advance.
11:55
